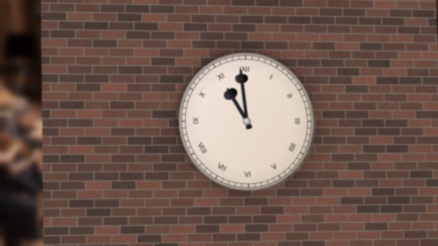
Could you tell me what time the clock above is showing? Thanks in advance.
10:59
